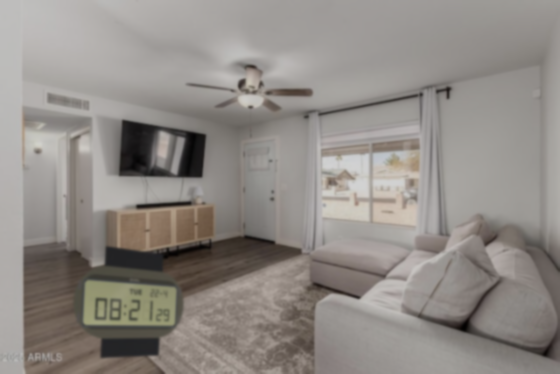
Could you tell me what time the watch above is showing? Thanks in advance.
8:21
